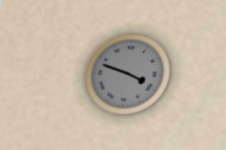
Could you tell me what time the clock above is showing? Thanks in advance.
3:48
